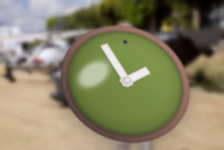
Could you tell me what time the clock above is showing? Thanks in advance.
1:55
